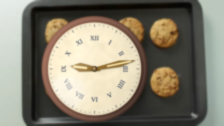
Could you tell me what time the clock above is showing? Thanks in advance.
9:13
